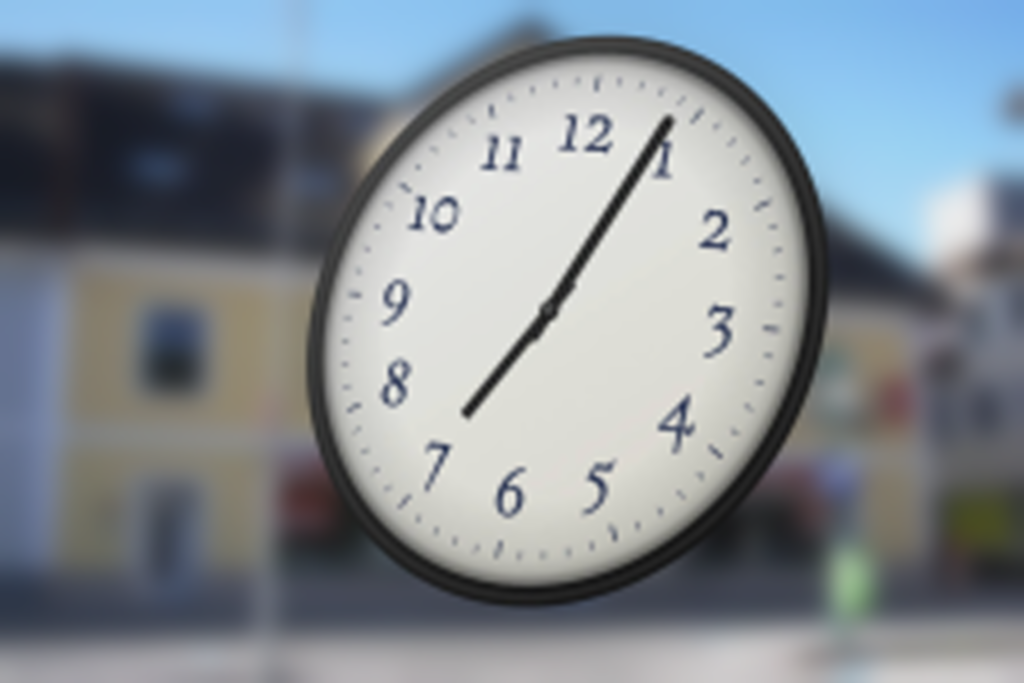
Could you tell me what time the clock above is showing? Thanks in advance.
7:04
